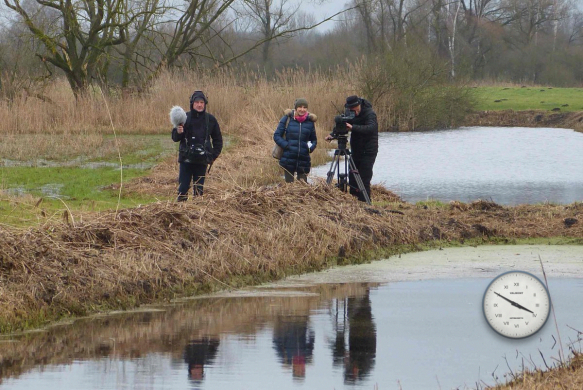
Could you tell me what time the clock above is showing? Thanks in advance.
3:50
